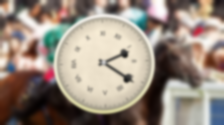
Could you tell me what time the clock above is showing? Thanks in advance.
1:16
